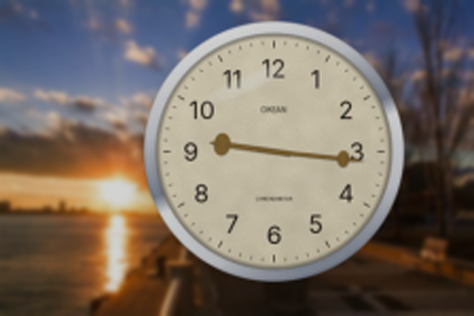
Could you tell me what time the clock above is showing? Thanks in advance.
9:16
